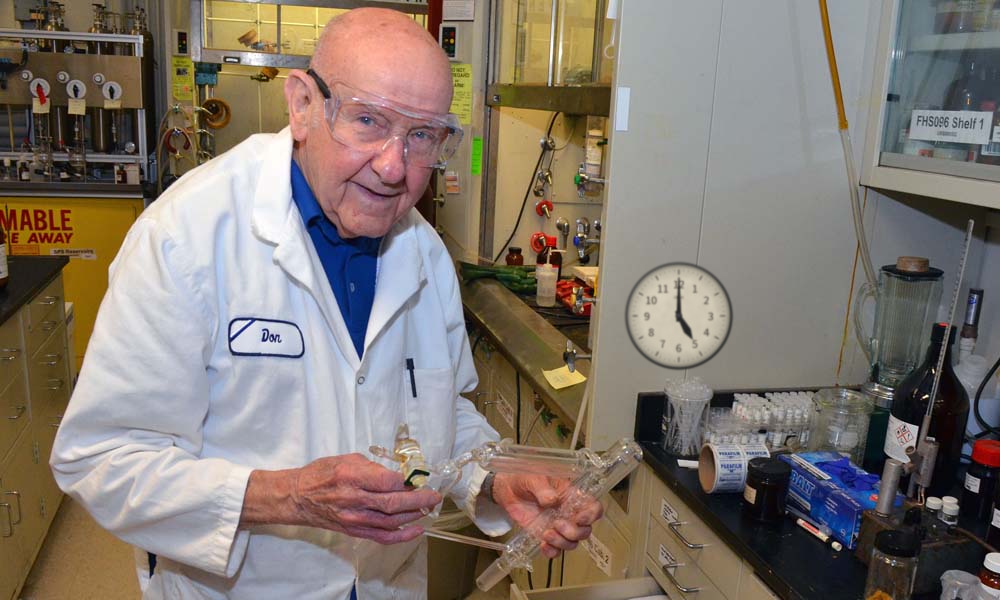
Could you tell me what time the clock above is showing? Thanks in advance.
5:00
